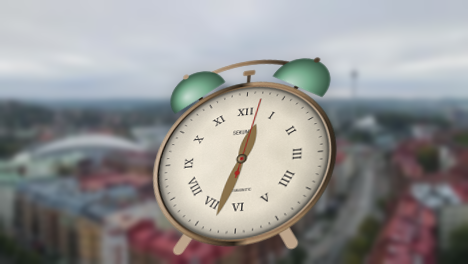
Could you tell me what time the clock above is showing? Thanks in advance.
12:33:02
